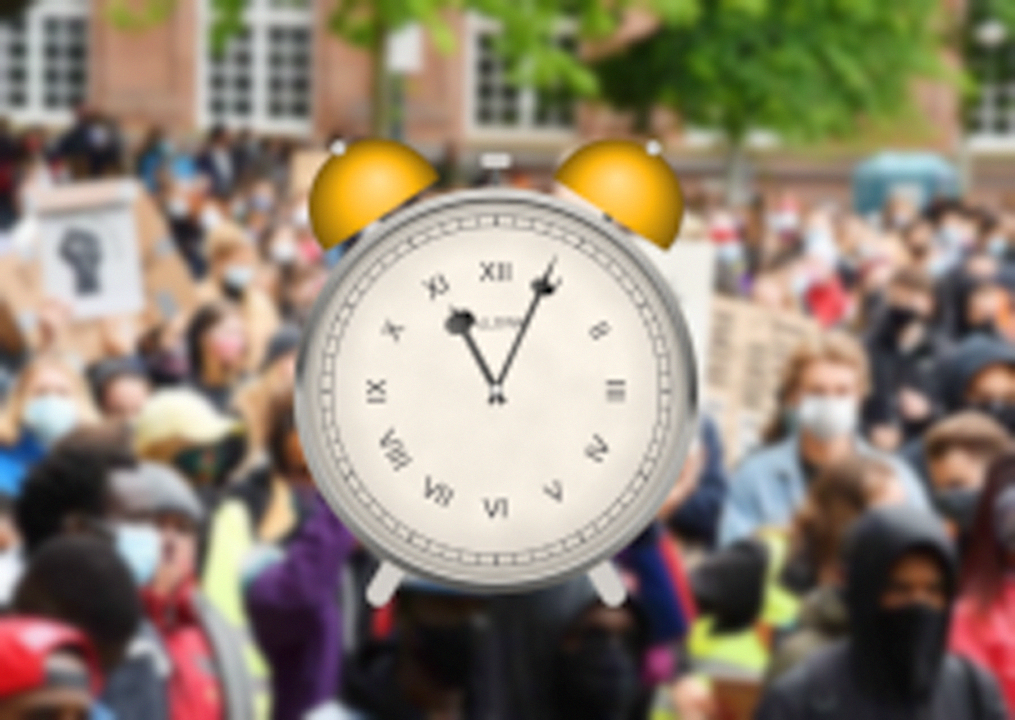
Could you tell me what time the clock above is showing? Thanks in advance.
11:04
